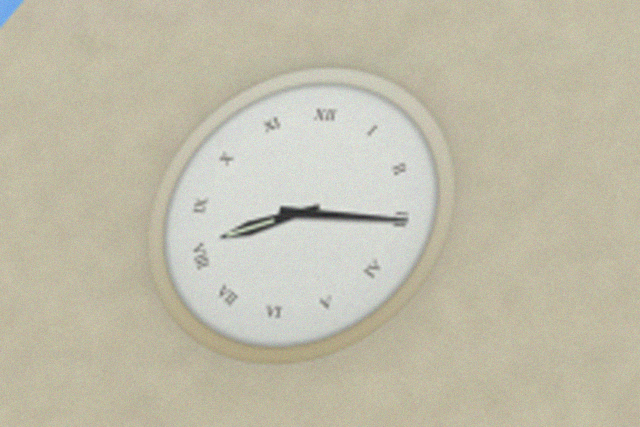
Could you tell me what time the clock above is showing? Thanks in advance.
8:15
